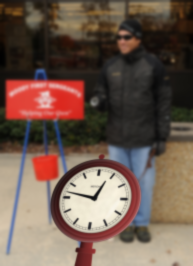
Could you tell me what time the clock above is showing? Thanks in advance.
12:47
